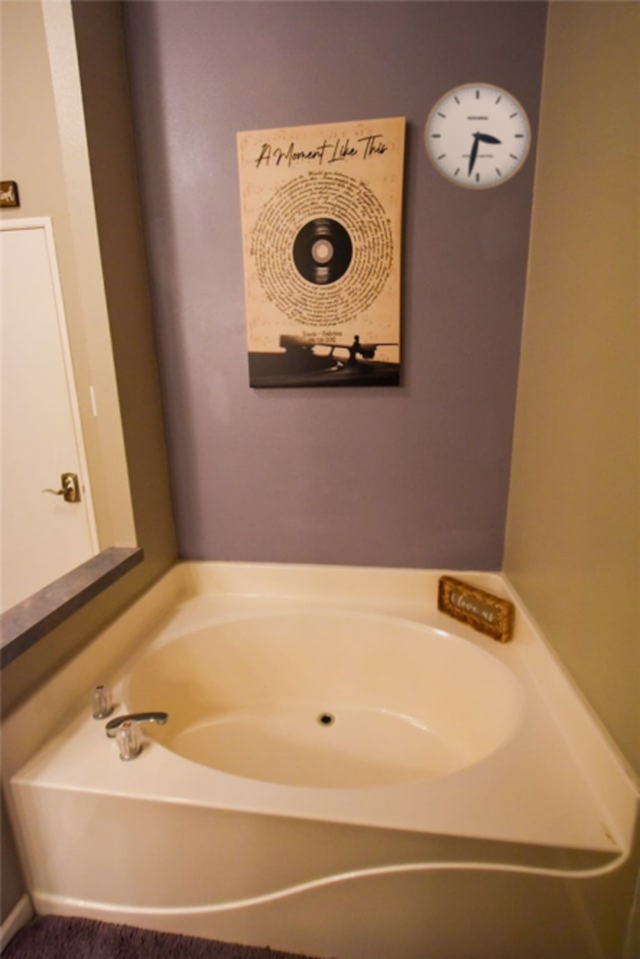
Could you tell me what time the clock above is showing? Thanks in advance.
3:32
